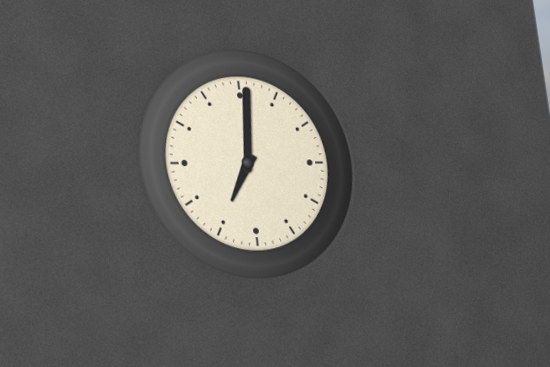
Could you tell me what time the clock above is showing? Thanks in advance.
7:01
